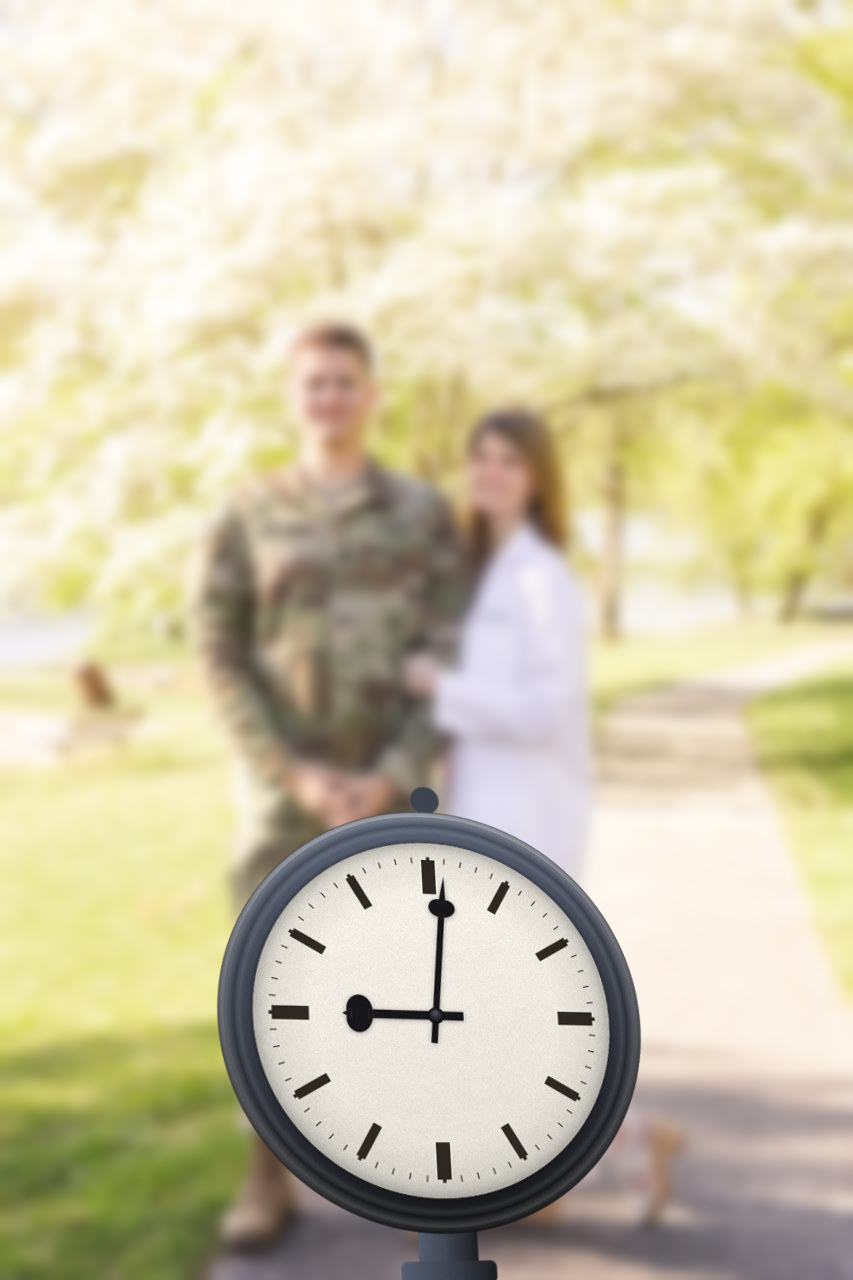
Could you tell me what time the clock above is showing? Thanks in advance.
9:01
